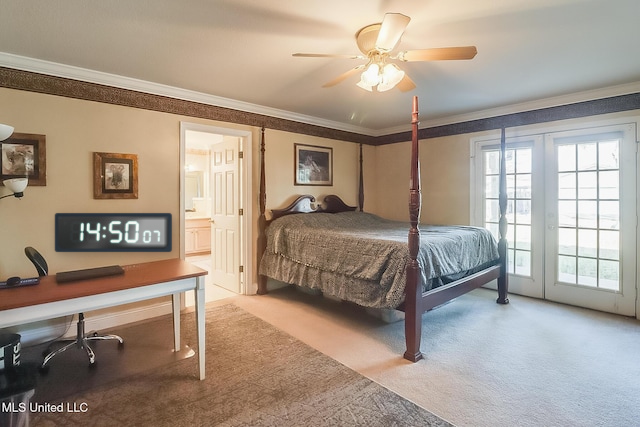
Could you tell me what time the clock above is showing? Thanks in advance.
14:50:07
